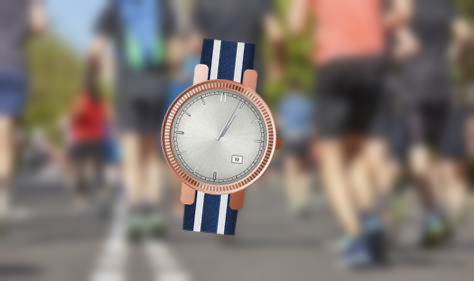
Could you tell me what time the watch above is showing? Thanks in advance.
1:04
